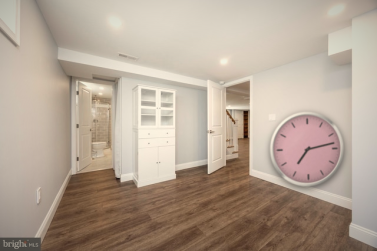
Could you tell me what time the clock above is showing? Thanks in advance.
7:13
